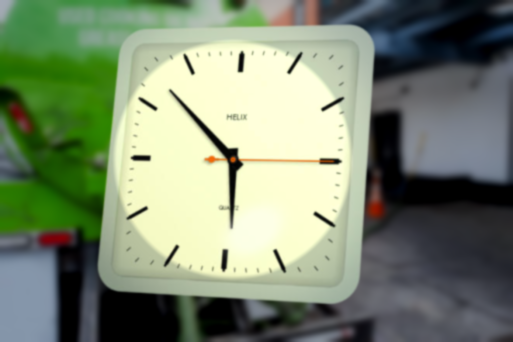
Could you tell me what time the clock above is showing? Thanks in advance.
5:52:15
